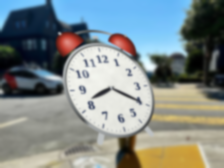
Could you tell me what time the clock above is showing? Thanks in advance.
8:20
